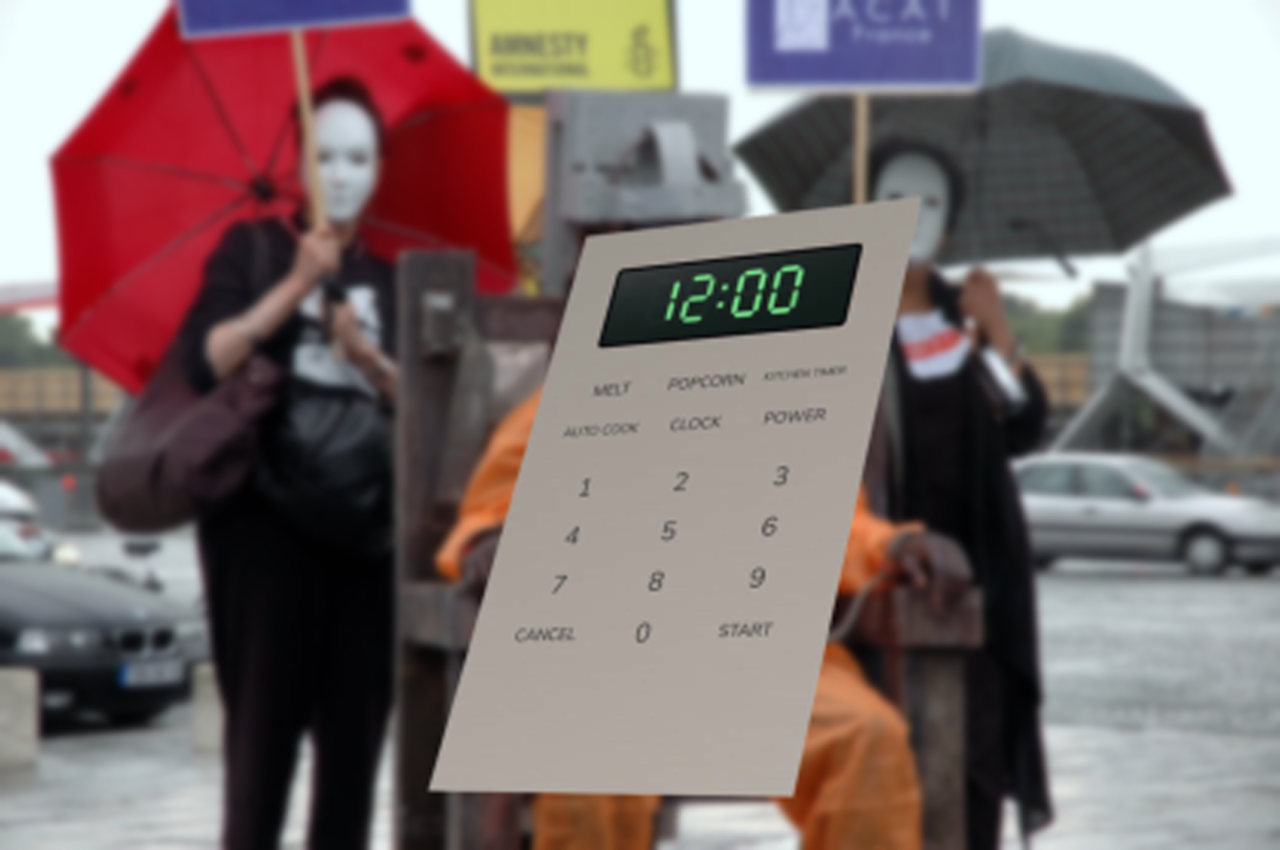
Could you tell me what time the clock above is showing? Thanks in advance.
12:00
